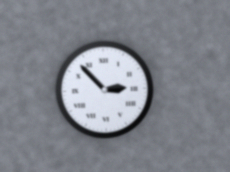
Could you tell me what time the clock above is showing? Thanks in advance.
2:53
